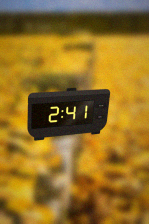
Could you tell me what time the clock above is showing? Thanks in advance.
2:41
